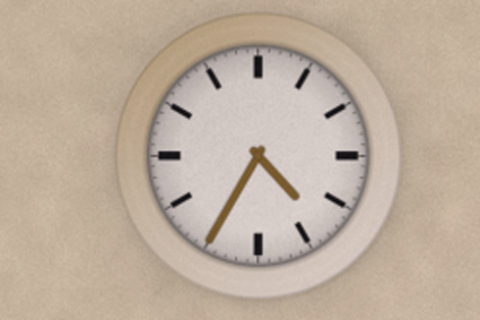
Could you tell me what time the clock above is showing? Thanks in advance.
4:35
